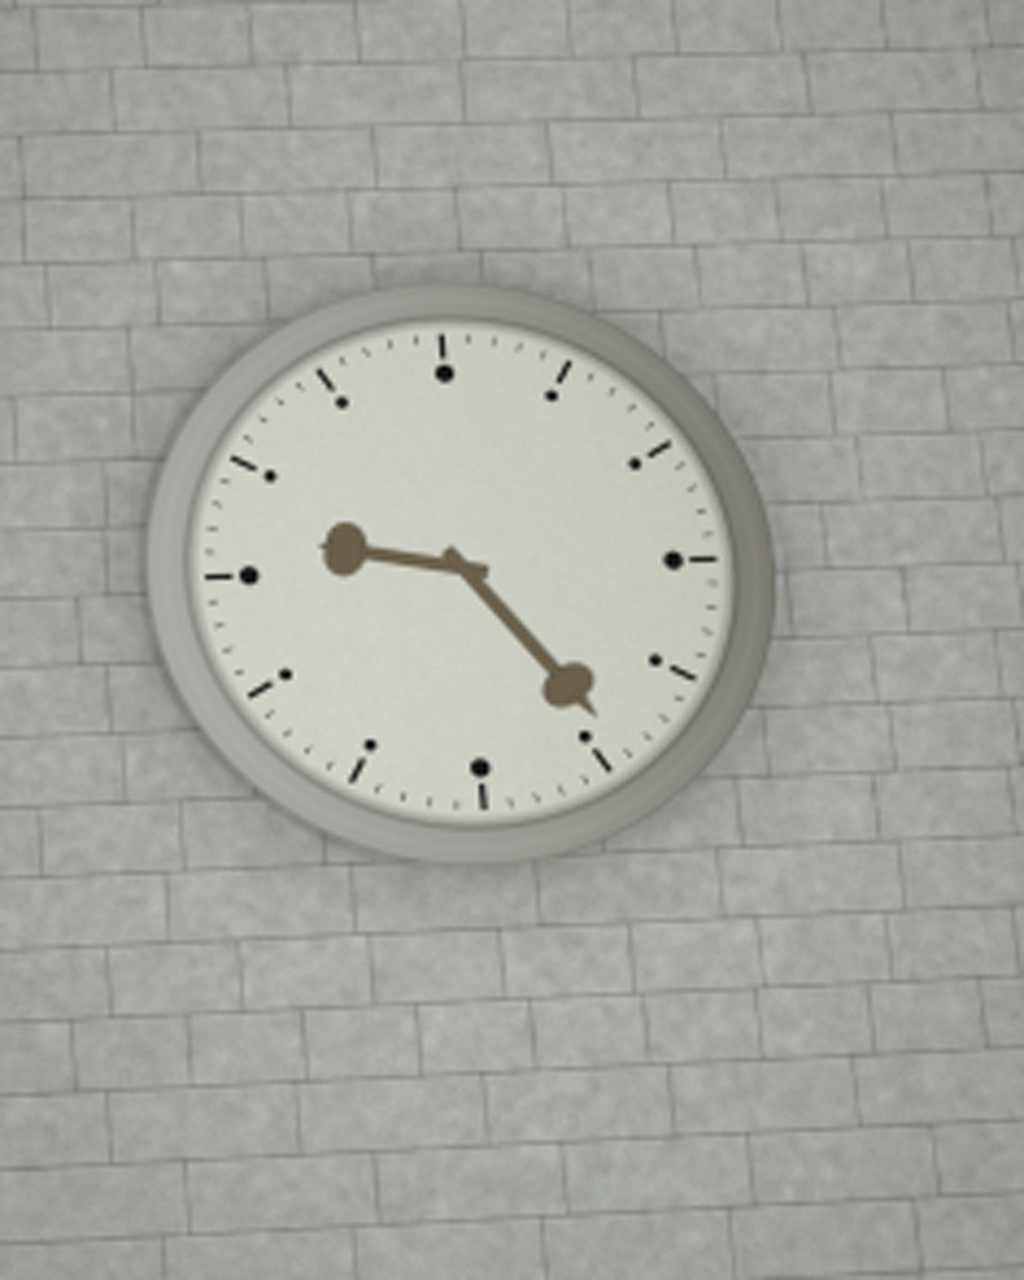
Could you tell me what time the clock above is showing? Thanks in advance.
9:24
